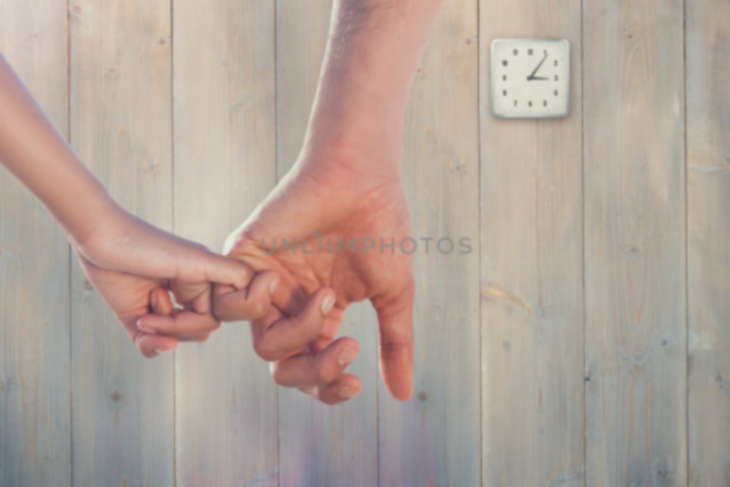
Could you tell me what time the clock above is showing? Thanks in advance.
3:06
